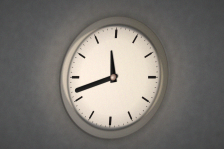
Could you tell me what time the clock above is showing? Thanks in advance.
11:42
